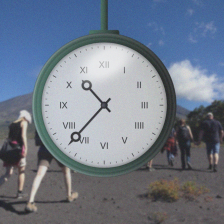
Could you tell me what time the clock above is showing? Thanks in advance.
10:37
